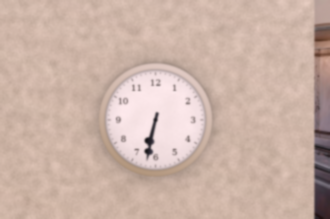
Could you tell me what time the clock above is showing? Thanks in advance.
6:32
